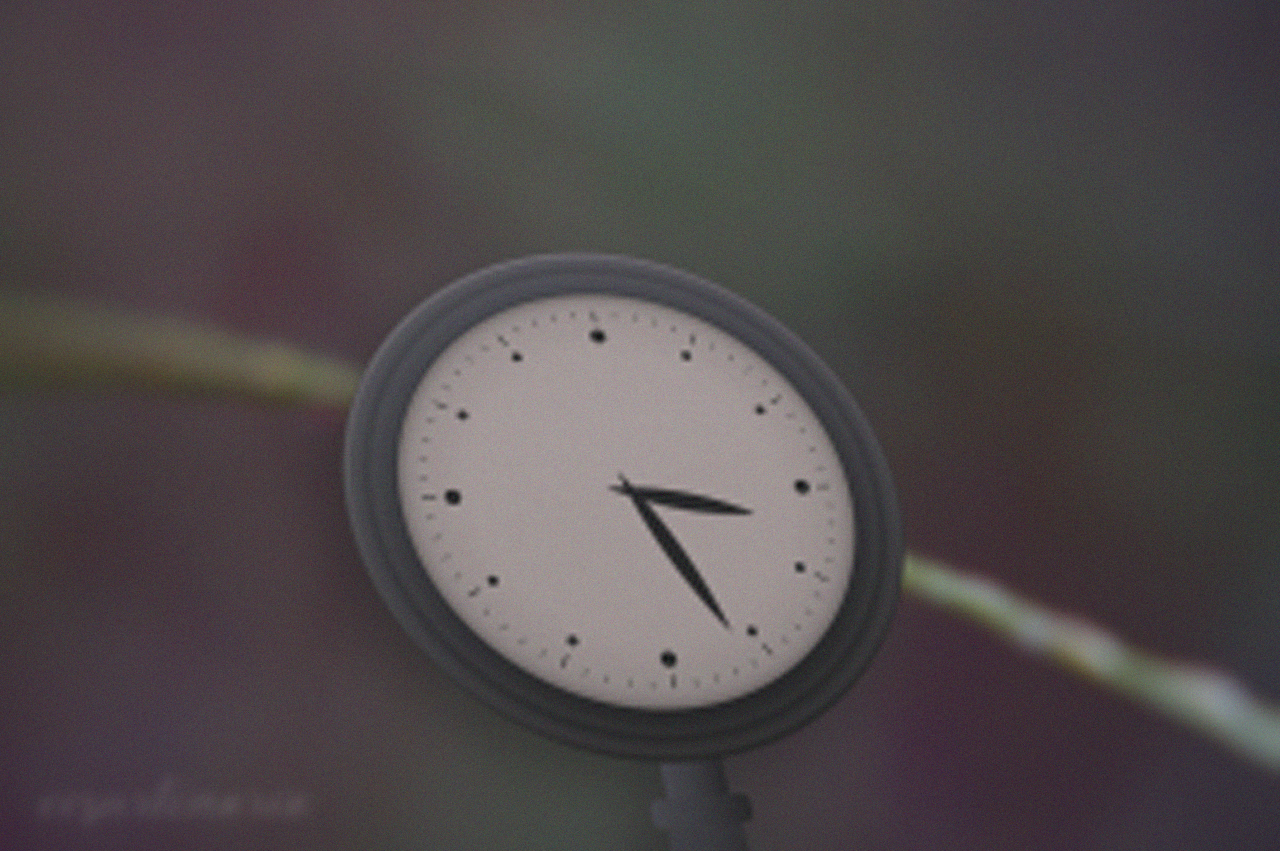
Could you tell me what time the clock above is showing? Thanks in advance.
3:26
